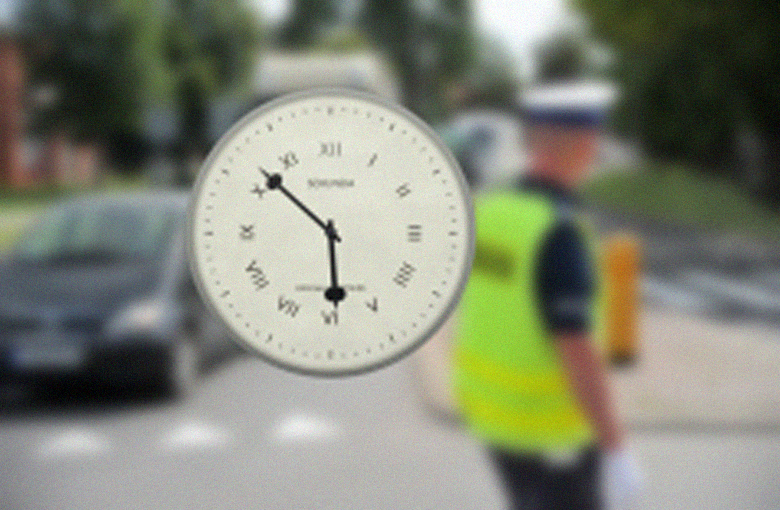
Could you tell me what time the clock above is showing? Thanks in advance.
5:52
